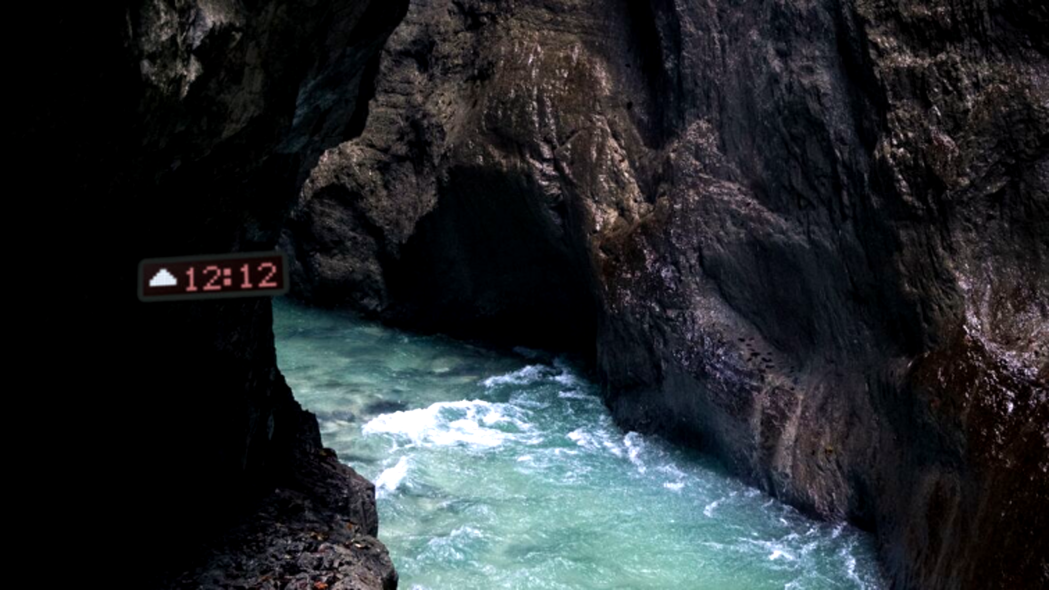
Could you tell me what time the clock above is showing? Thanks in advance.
12:12
